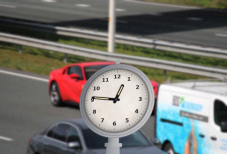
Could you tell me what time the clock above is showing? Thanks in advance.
12:46
